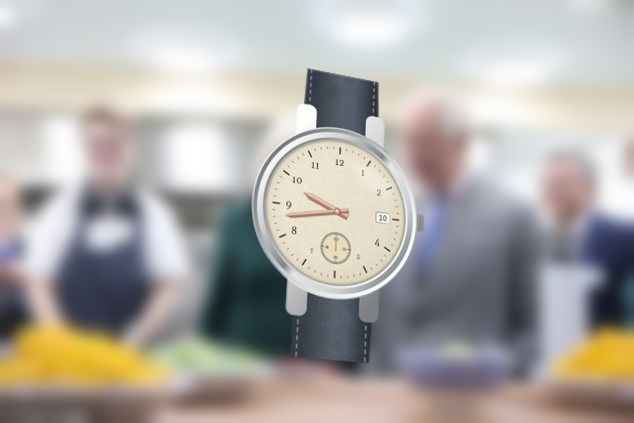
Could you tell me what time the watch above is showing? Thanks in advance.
9:43
